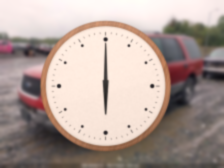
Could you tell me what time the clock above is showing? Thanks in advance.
6:00
